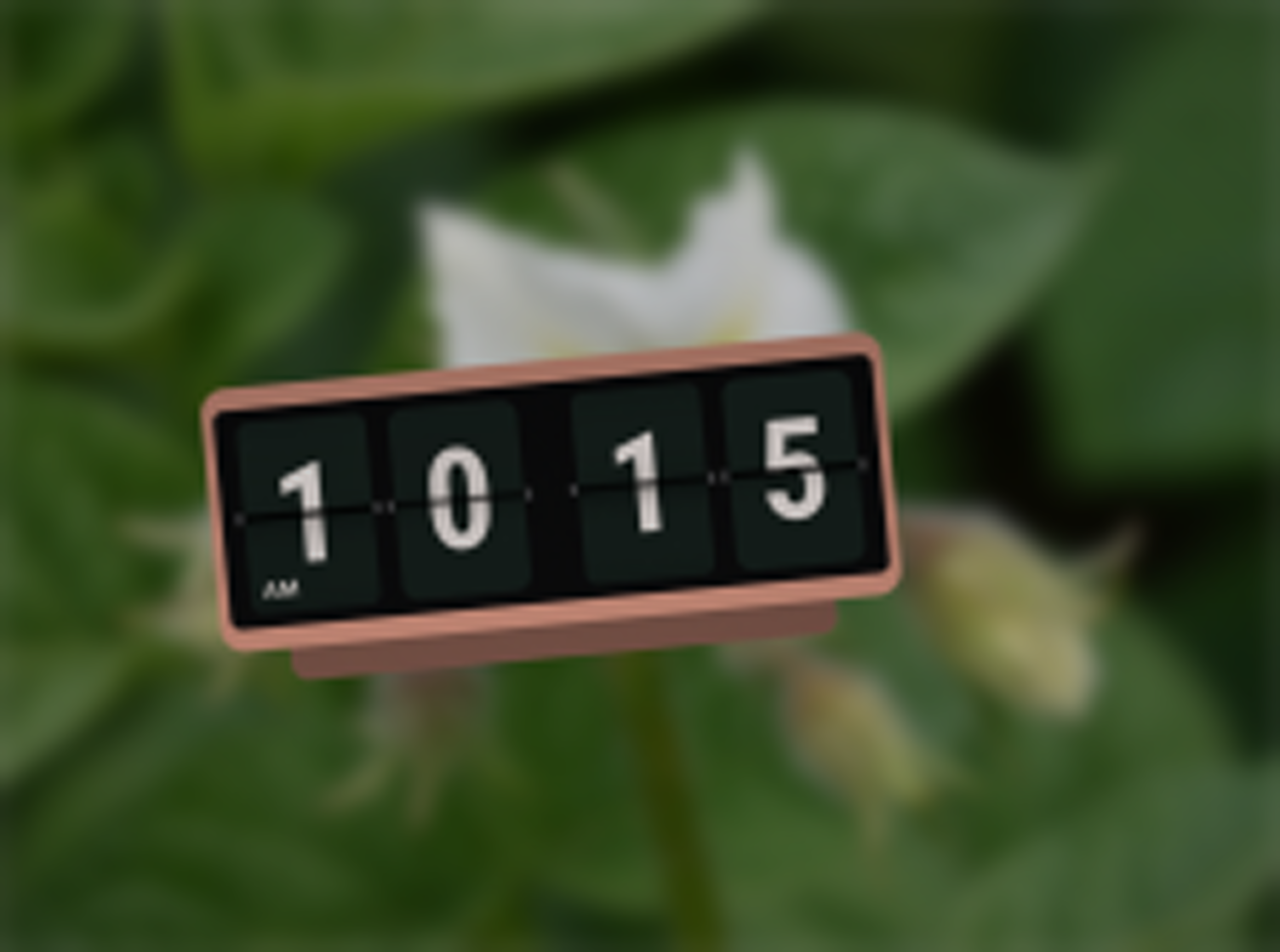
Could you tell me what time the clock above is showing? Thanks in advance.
10:15
